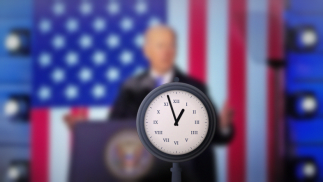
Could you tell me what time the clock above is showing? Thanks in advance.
12:57
